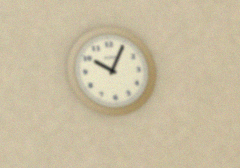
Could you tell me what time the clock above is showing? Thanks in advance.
10:05
